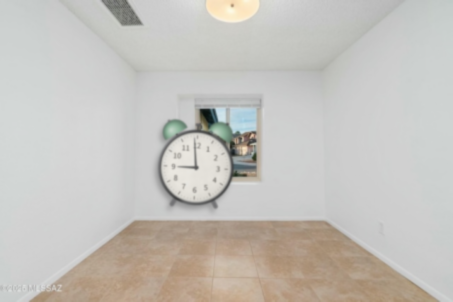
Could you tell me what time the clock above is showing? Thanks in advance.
8:59
